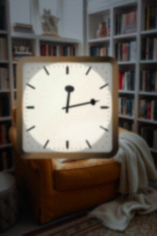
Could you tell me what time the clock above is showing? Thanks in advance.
12:13
